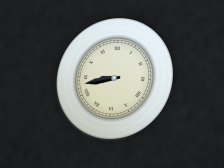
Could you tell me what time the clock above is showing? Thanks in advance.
8:43
